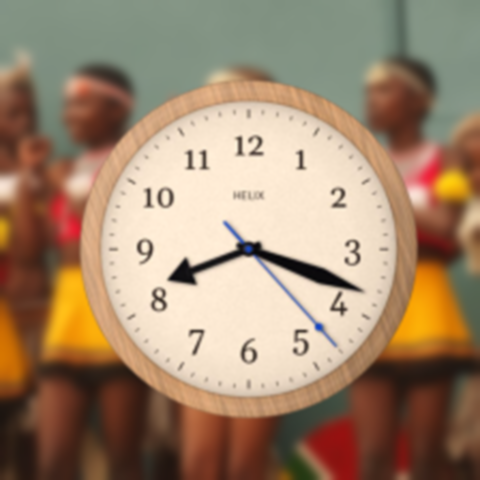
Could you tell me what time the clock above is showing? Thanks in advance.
8:18:23
